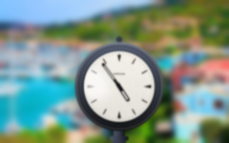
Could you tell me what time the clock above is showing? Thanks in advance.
4:54
